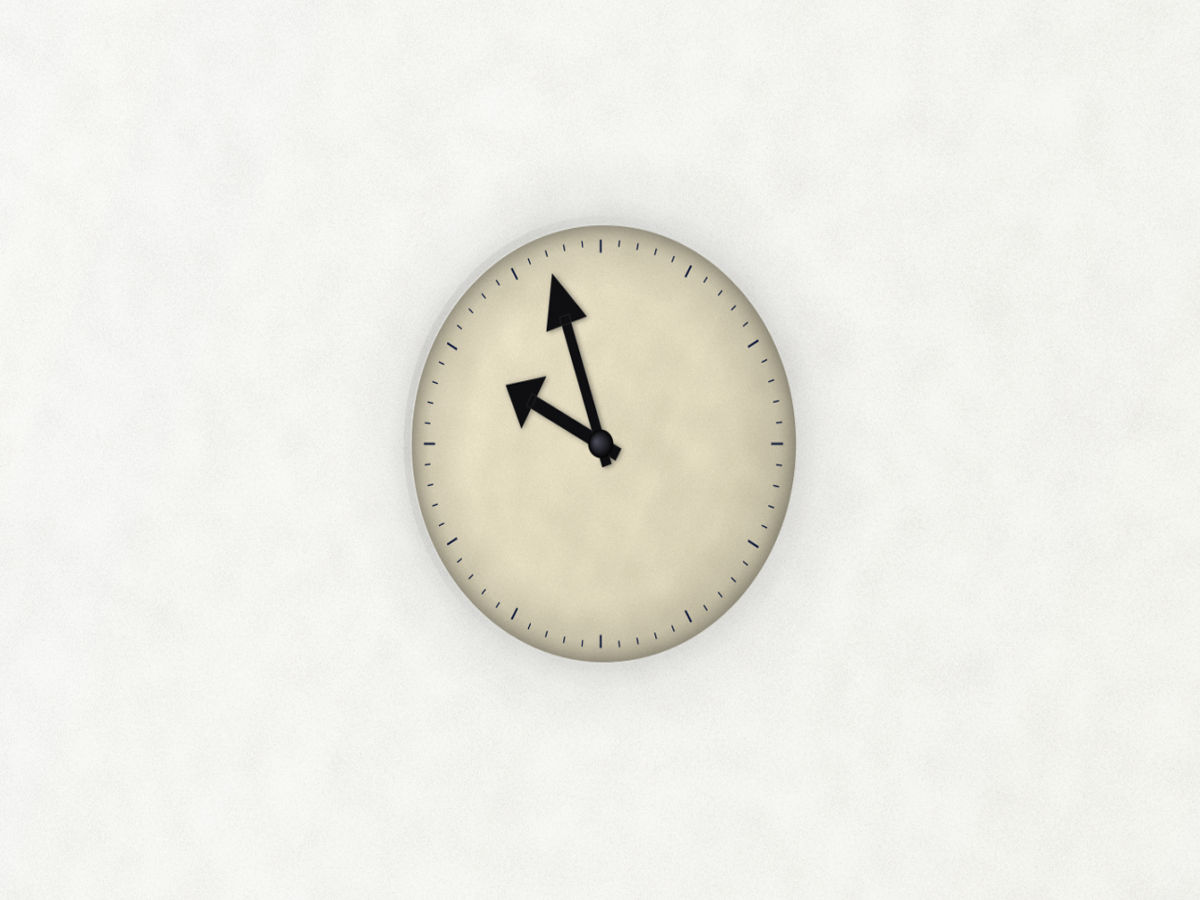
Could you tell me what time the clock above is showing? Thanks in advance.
9:57
